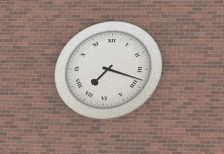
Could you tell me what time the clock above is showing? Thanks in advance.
7:18
